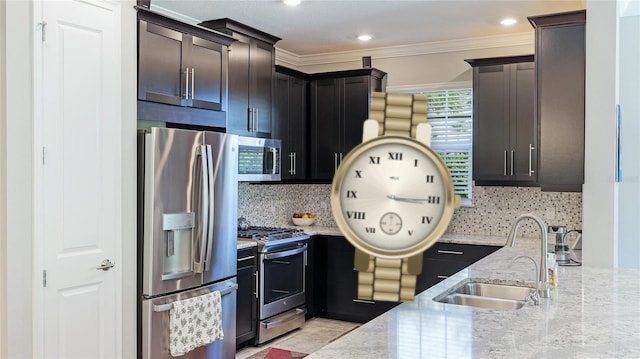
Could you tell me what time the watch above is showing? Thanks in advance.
3:15
